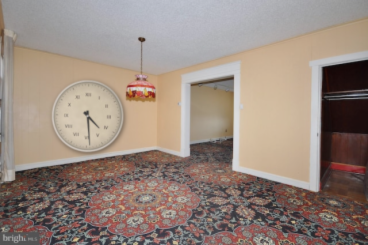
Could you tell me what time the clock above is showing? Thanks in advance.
4:29
